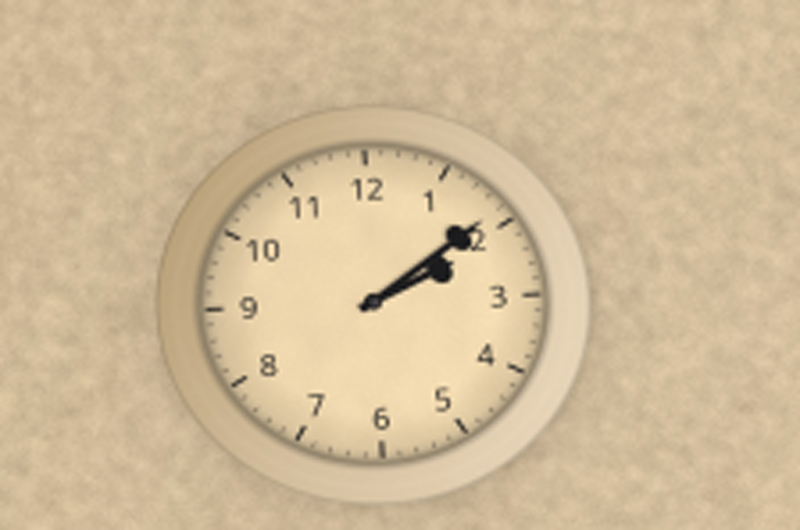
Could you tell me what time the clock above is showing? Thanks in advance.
2:09
